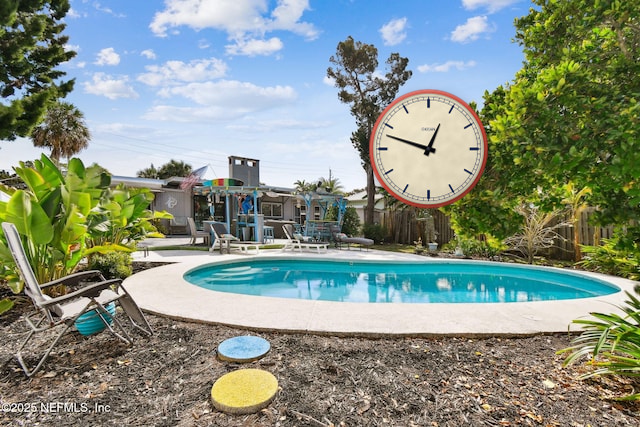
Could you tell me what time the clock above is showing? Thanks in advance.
12:48
